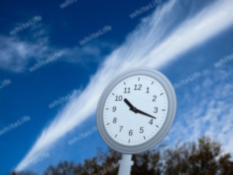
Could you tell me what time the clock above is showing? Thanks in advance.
10:18
